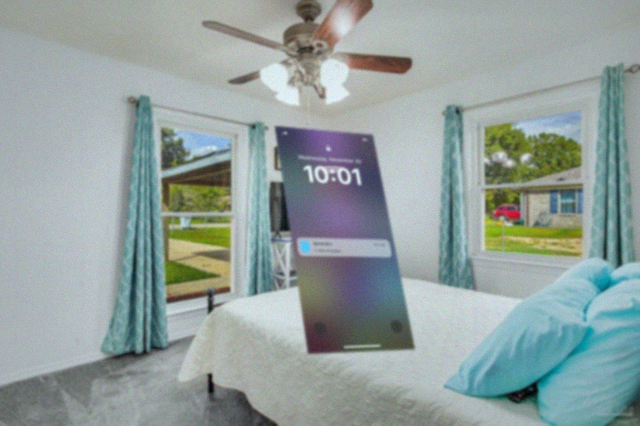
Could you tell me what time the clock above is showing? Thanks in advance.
10:01
